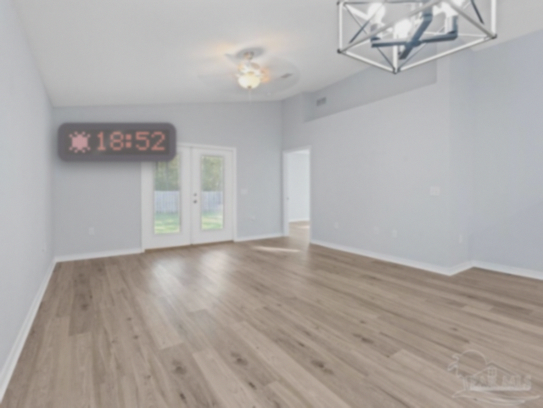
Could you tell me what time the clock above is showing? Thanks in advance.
18:52
